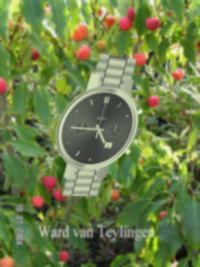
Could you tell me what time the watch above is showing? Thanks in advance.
4:45
